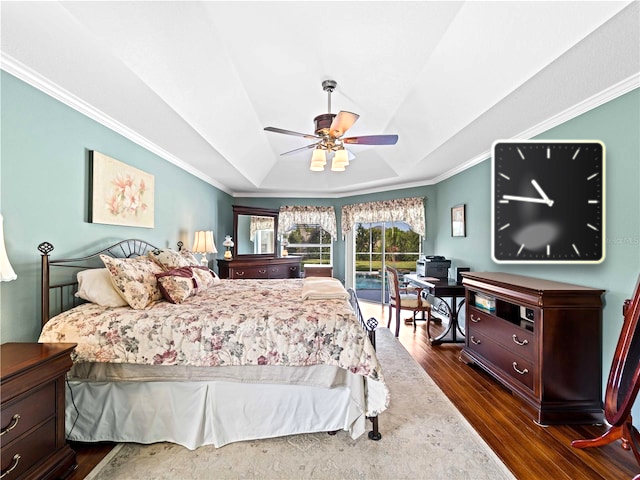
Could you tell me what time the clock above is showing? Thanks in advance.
10:46
